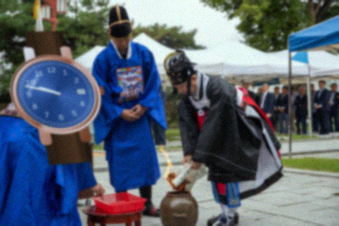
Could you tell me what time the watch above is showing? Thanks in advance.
9:48
